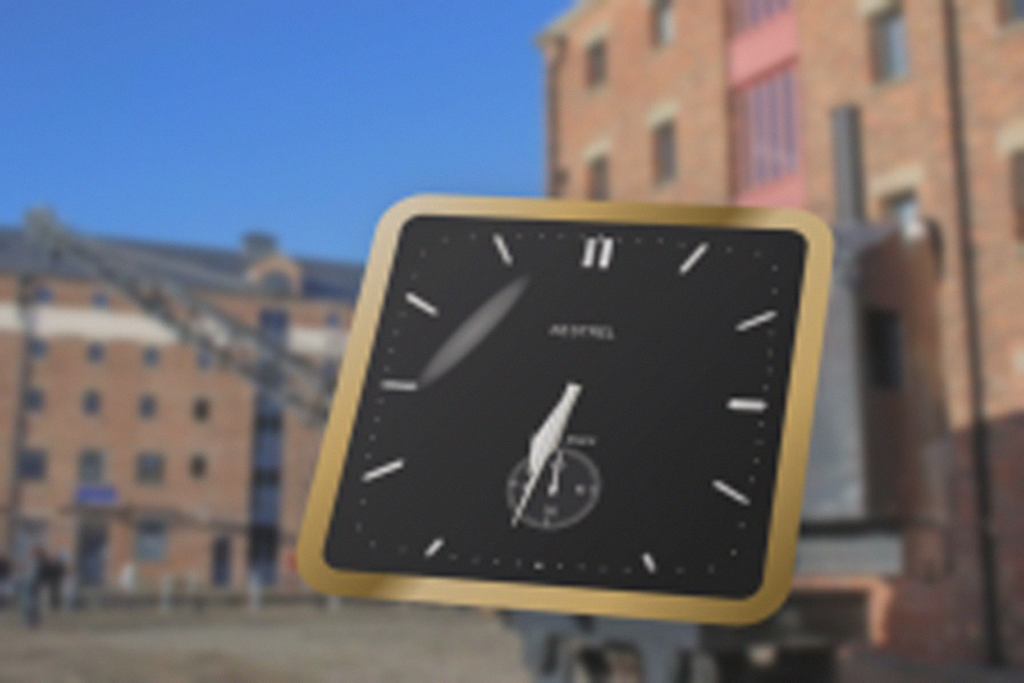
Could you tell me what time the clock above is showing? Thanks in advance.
6:32
